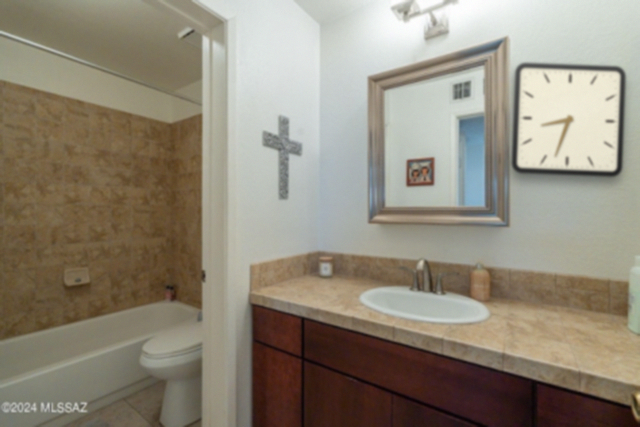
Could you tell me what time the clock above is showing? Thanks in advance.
8:33
